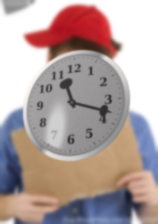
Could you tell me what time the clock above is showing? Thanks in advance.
11:18
